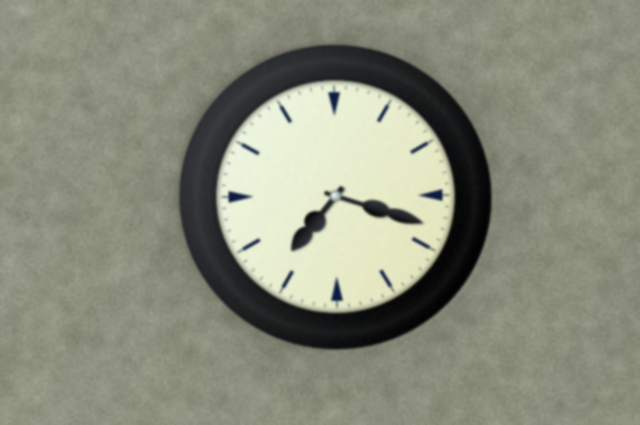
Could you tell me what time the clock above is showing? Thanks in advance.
7:18
